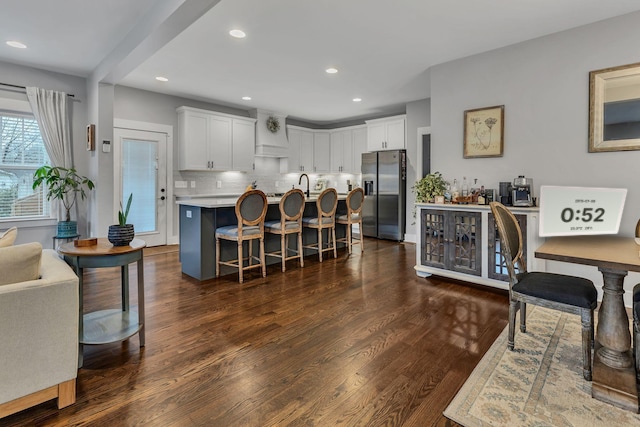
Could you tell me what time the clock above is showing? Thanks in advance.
0:52
